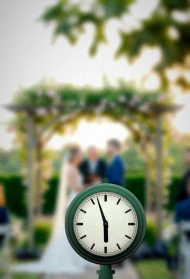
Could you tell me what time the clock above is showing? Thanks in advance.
5:57
